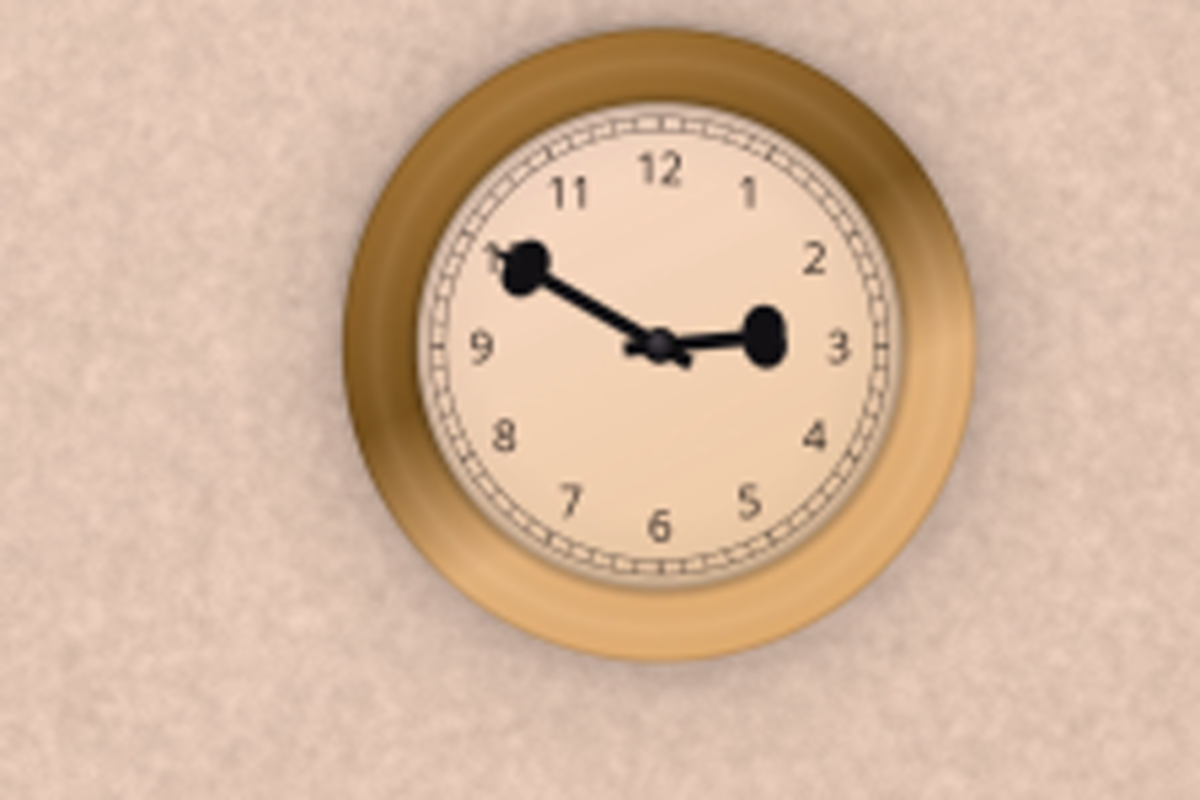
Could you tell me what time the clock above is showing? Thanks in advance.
2:50
